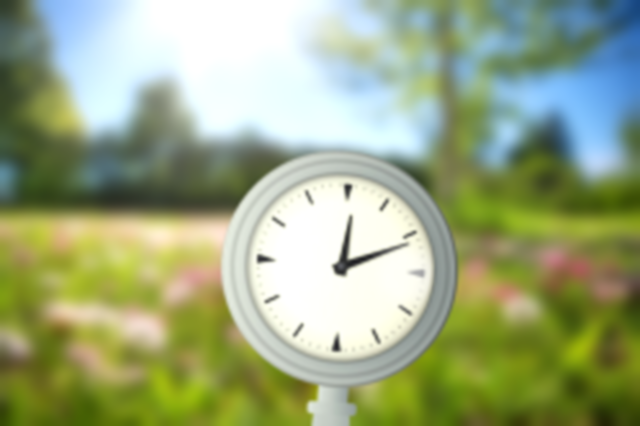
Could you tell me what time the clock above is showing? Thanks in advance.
12:11
